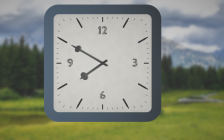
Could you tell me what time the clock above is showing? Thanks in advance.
7:50
